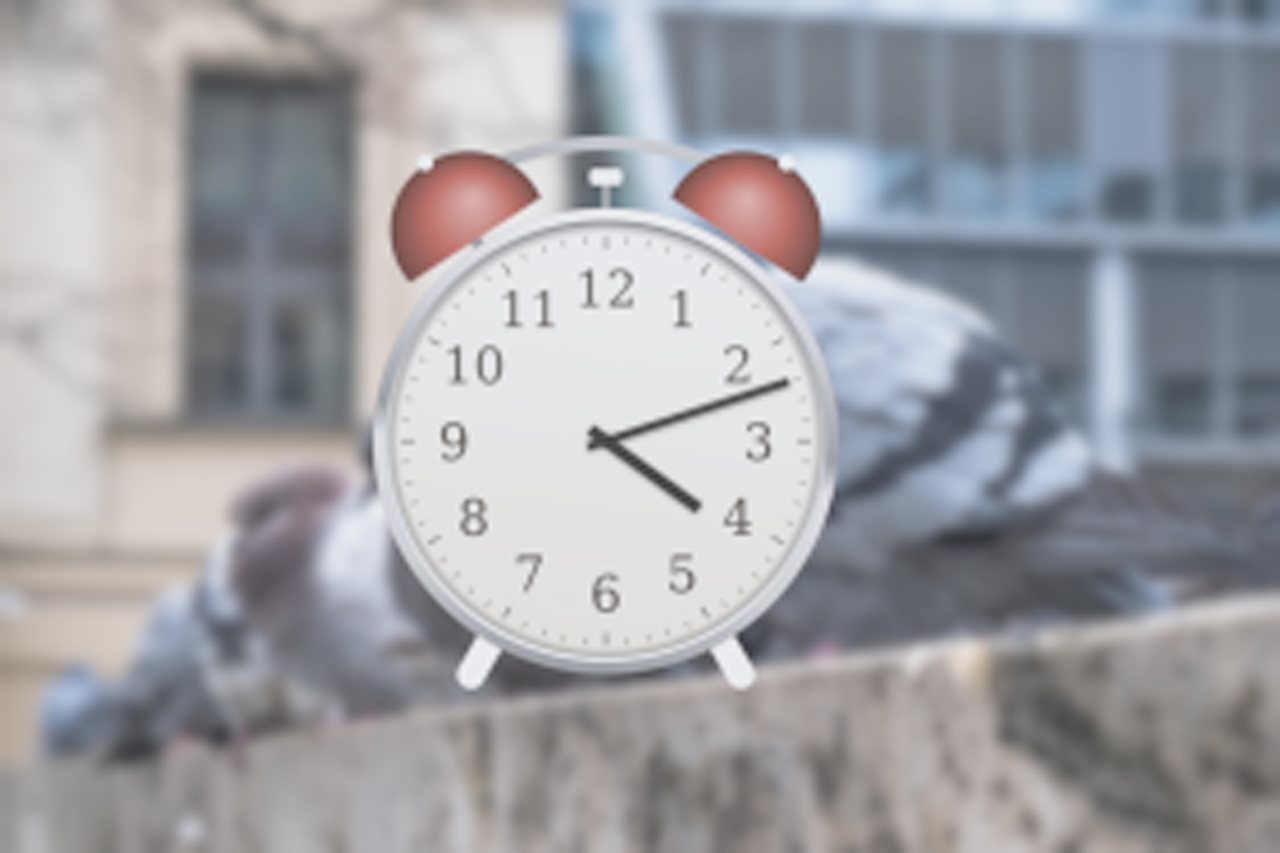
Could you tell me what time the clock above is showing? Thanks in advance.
4:12
